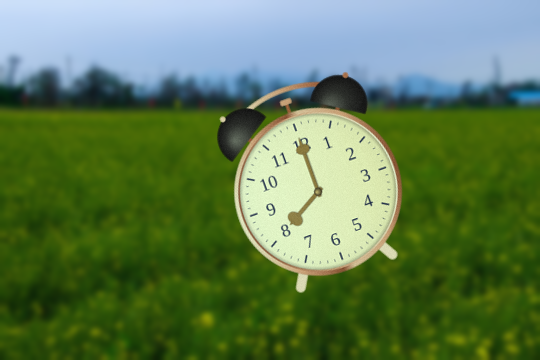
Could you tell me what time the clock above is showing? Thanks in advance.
8:00
